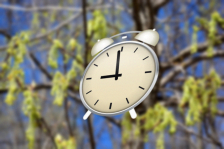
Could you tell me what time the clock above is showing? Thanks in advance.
8:59
